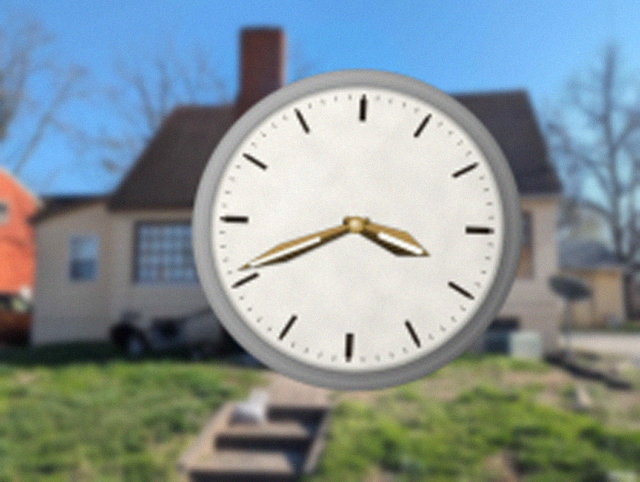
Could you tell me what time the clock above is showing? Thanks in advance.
3:41
